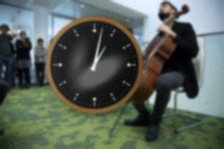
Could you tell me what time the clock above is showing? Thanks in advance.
1:02
